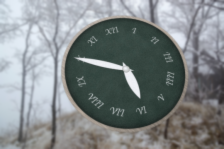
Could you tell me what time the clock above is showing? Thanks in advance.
5:50
